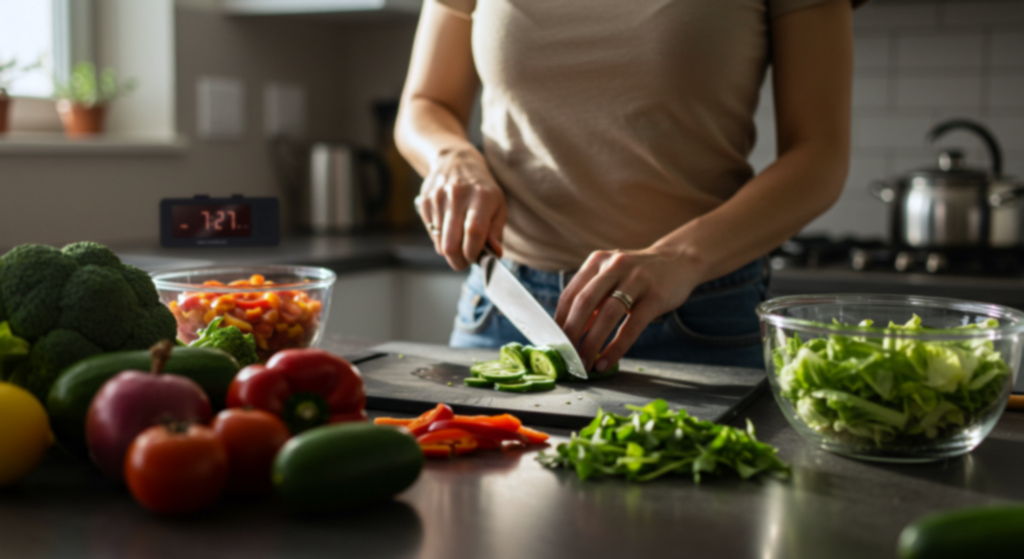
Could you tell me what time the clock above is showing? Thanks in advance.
7:27
